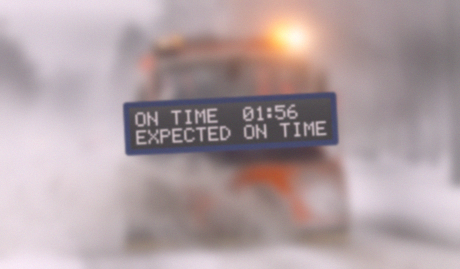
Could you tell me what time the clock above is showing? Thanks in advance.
1:56
